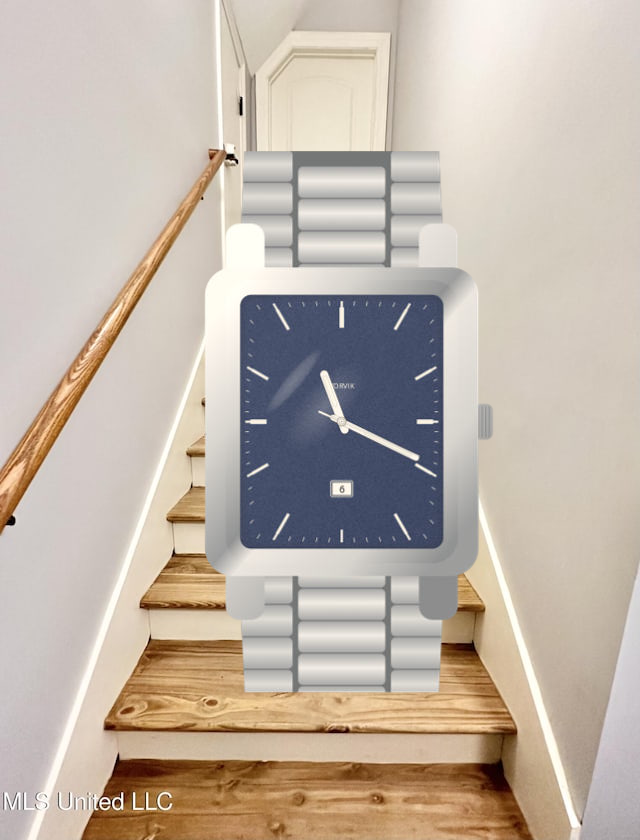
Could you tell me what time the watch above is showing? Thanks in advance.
11:19:19
